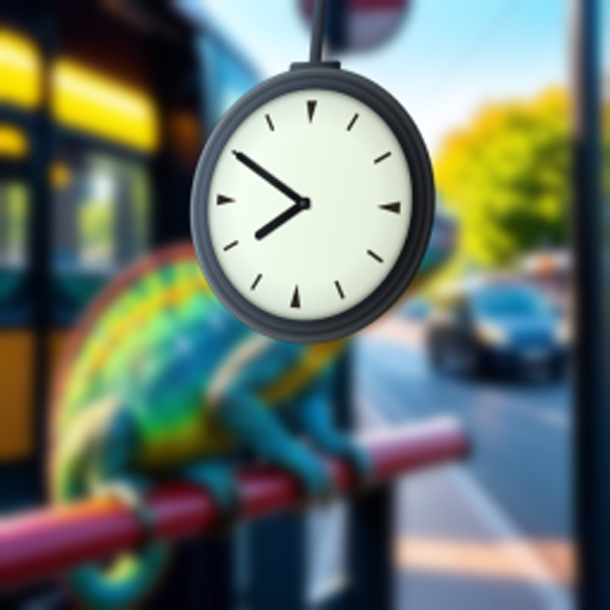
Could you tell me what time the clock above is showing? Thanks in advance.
7:50
